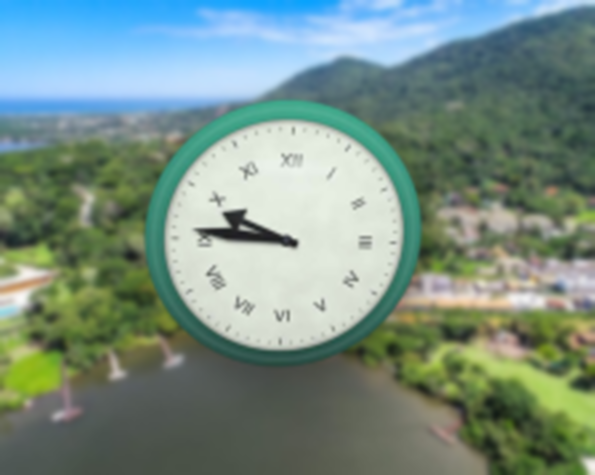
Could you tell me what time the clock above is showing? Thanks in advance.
9:46
